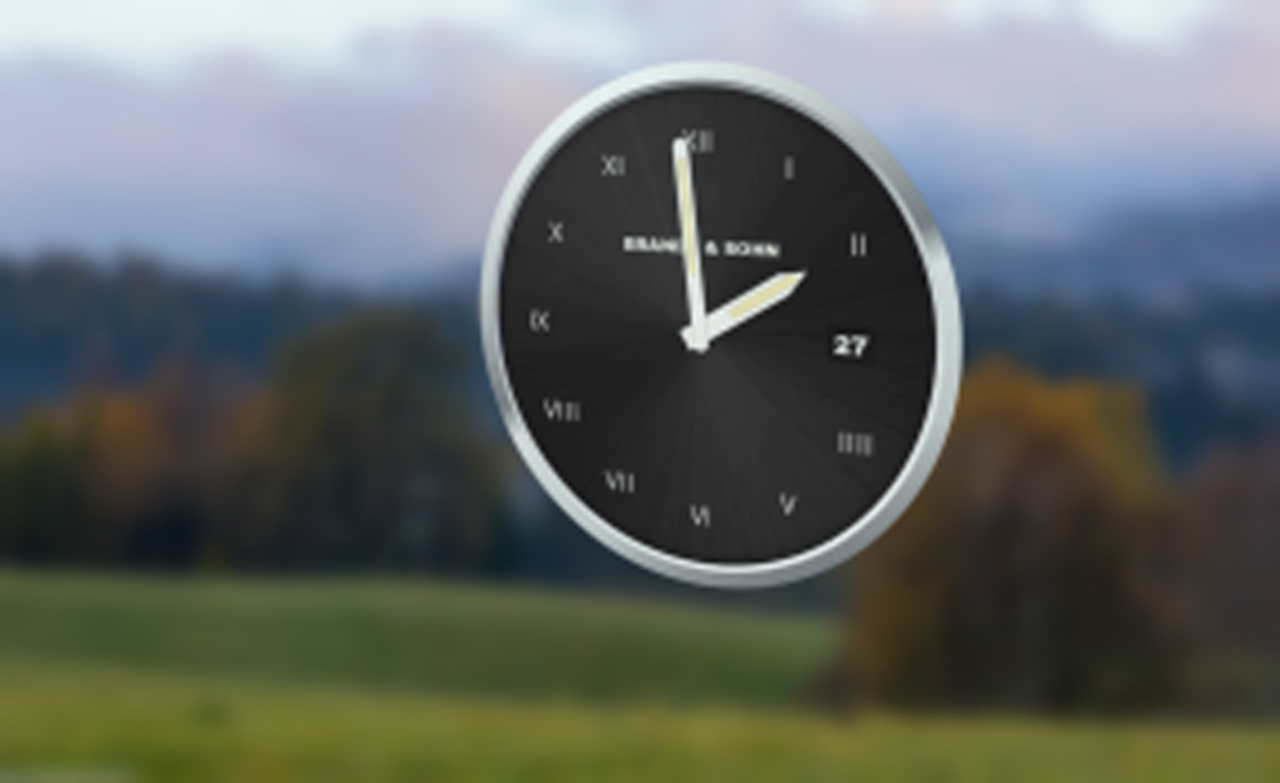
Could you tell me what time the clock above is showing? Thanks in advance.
1:59
